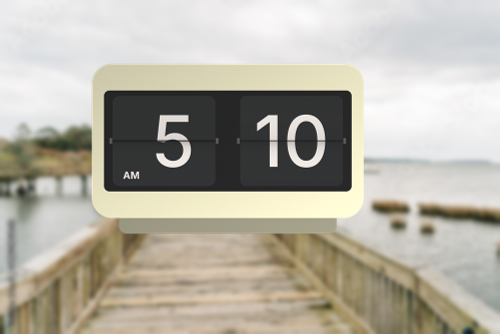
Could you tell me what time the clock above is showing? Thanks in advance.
5:10
